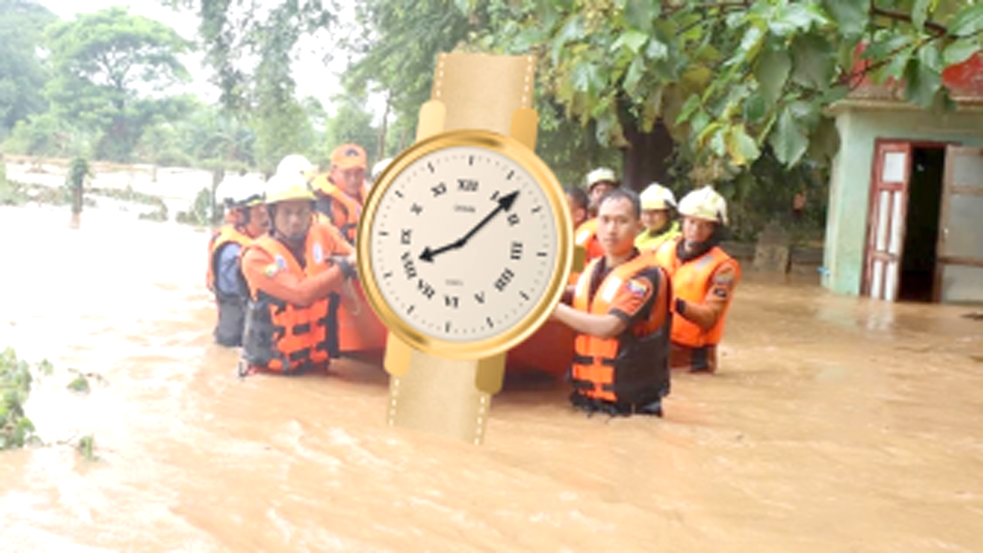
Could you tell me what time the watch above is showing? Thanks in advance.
8:07
